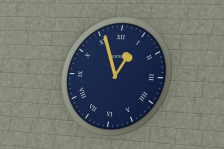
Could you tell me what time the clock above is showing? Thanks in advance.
12:56
